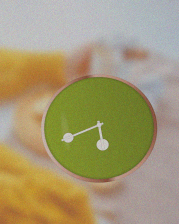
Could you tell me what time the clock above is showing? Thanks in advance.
5:41
